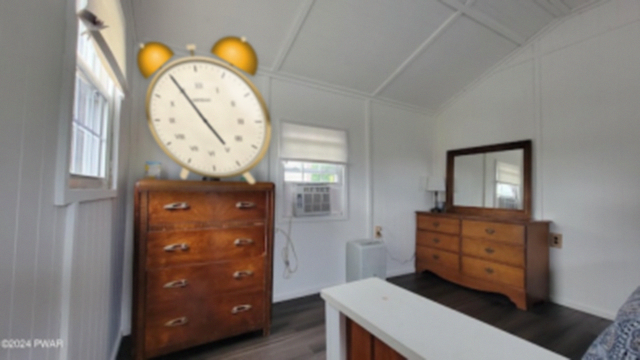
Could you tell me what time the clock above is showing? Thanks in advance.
4:55
